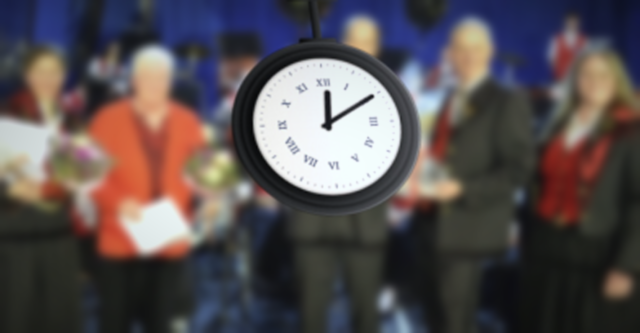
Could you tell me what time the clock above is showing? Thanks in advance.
12:10
